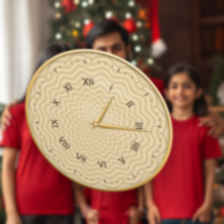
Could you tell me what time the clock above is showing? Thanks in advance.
1:16
